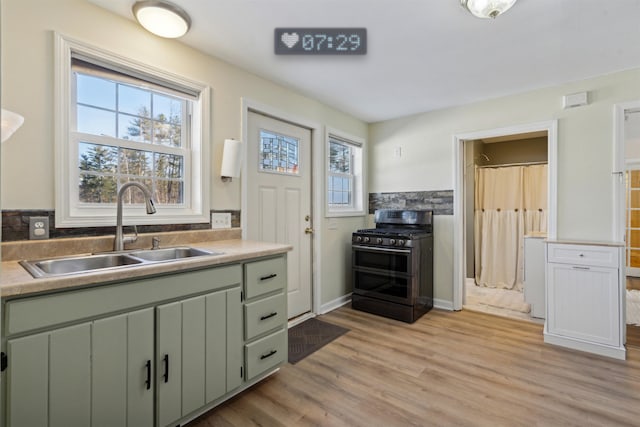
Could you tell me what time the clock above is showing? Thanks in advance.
7:29
